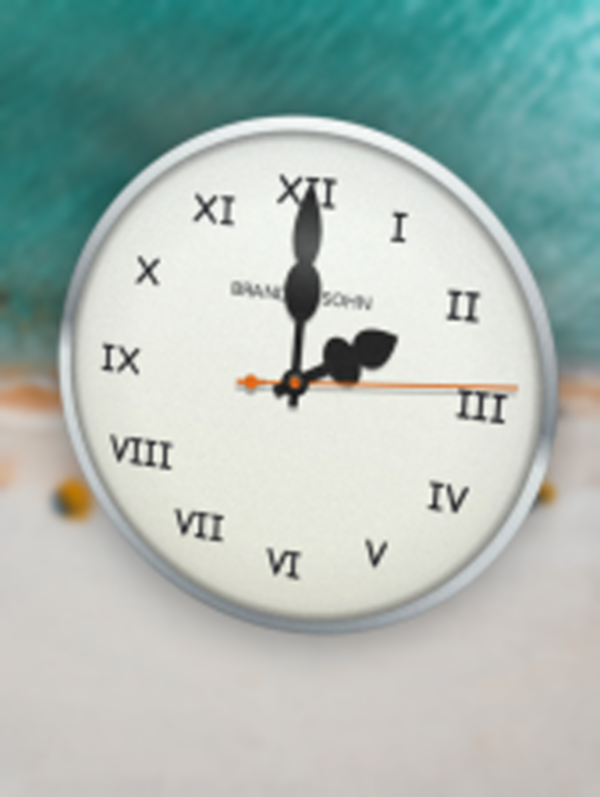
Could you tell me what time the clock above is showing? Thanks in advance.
2:00:14
